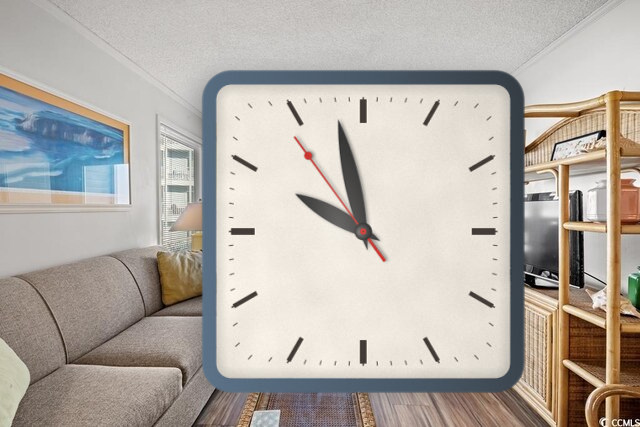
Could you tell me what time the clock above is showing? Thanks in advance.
9:57:54
